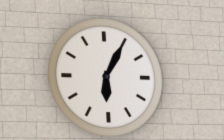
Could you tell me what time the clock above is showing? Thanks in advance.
6:05
